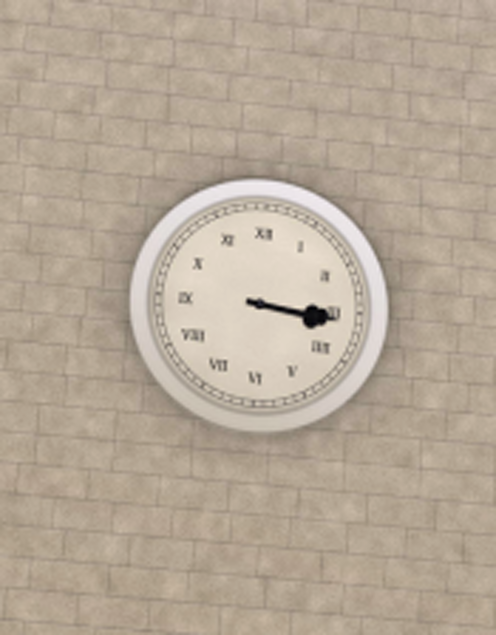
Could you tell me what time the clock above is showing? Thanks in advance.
3:16
